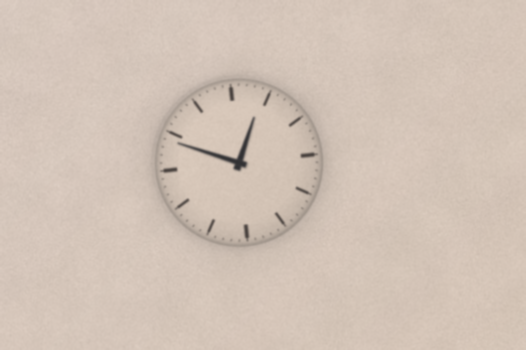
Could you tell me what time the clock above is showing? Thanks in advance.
12:49
